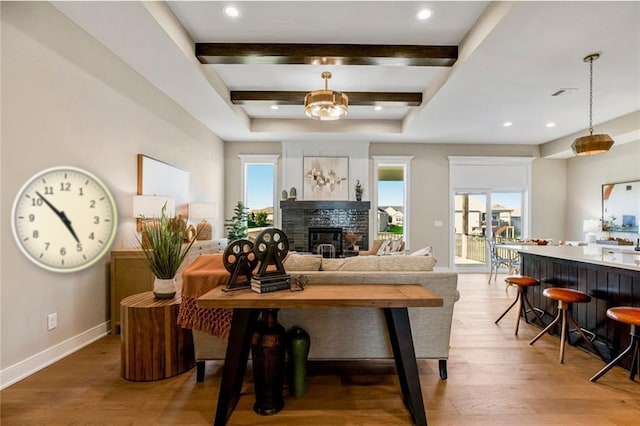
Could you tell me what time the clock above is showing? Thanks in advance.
4:52
